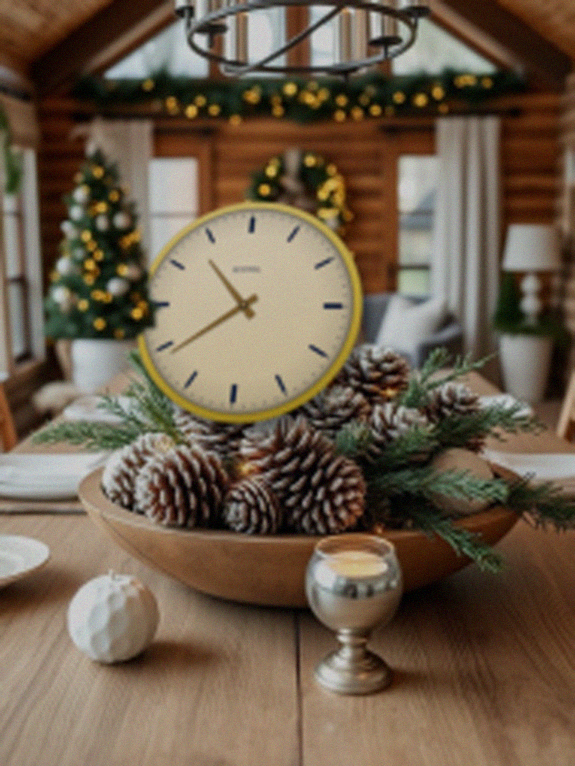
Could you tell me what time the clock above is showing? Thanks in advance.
10:39
